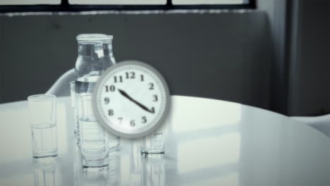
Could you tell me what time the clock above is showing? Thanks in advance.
10:21
